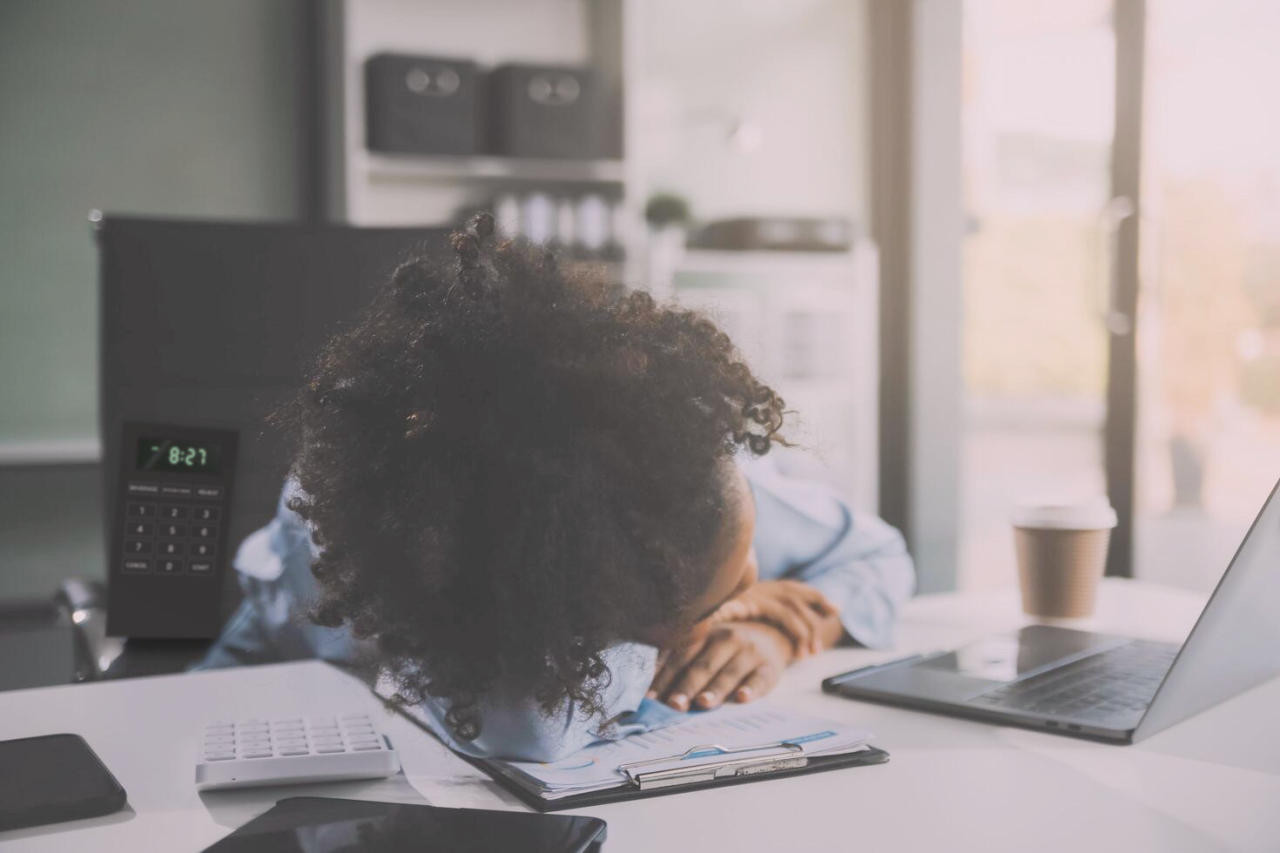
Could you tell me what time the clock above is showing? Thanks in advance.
8:27
